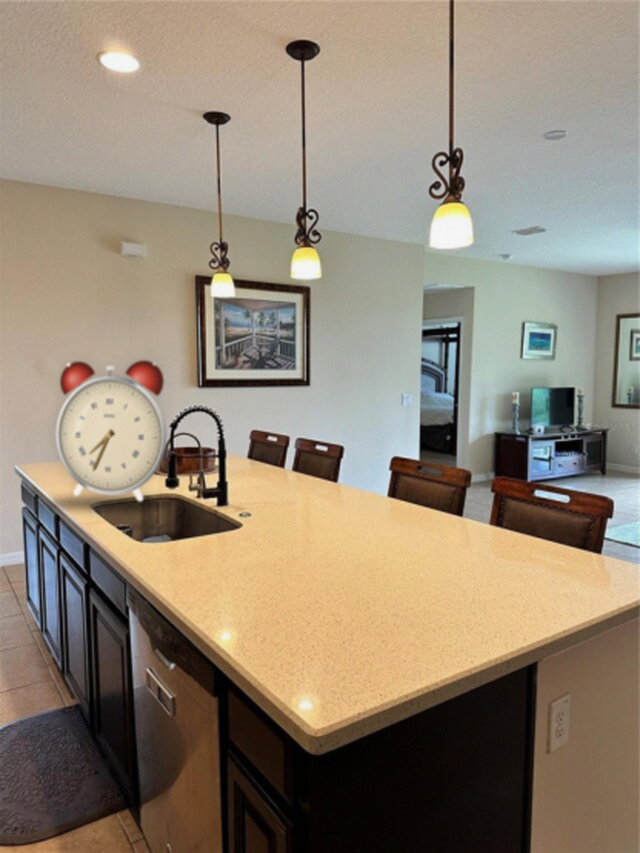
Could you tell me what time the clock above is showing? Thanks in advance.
7:34
